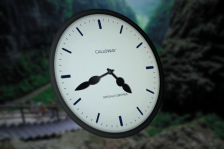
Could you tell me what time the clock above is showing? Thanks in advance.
4:42
